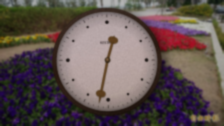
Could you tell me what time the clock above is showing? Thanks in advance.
12:32
